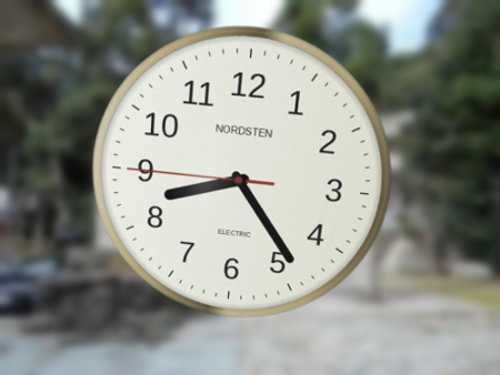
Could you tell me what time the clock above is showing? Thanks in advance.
8:23:45
